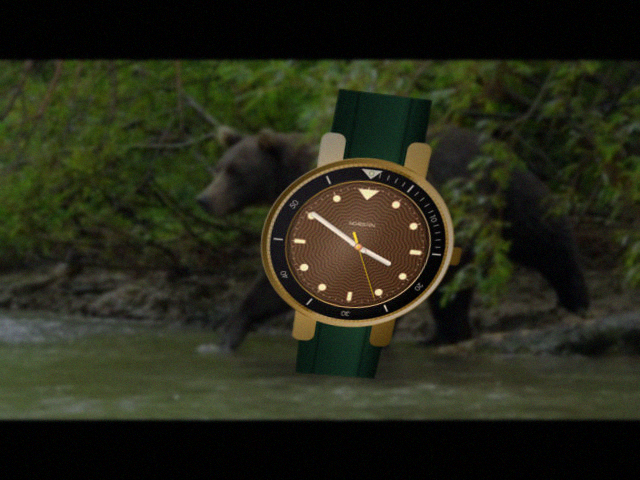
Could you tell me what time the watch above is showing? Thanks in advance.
3:50:26
